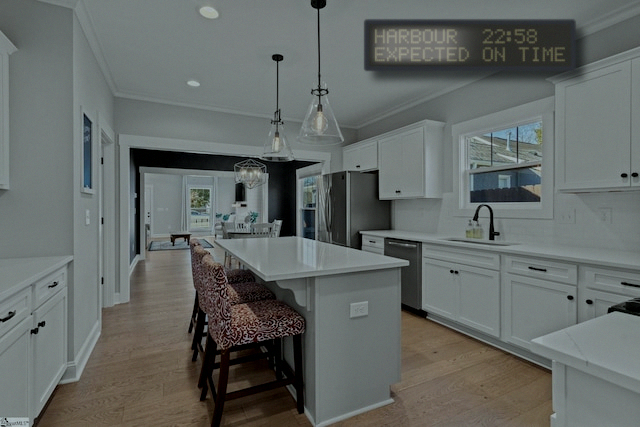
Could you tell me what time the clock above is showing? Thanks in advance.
22:58
